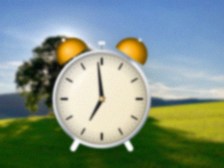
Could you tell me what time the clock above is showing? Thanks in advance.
6:59
